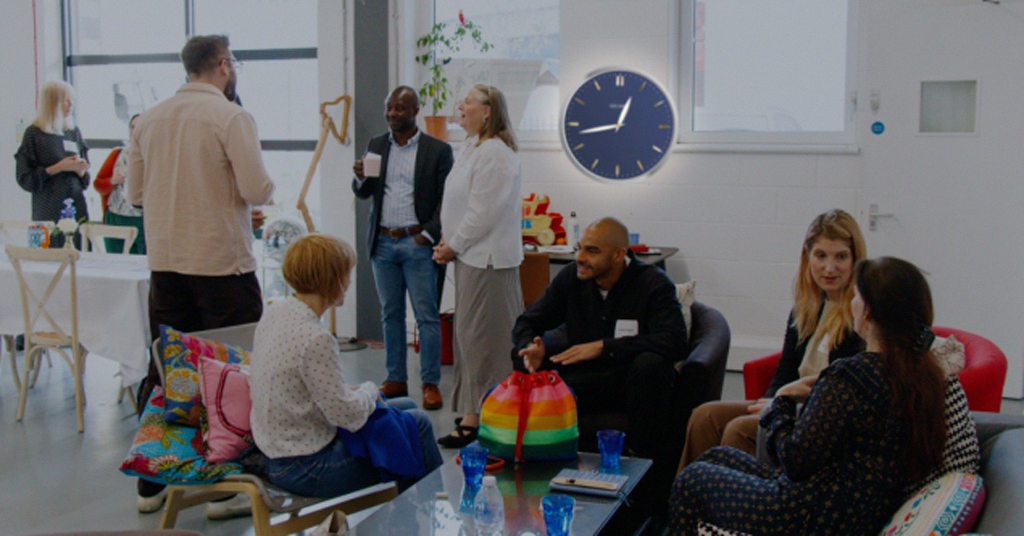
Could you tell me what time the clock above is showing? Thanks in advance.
12:43
